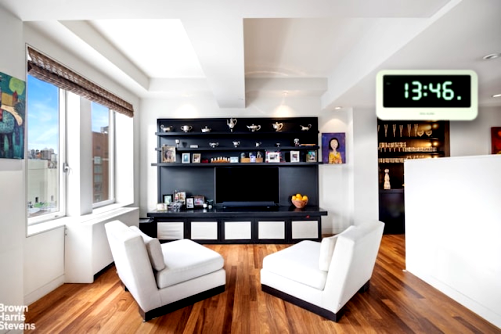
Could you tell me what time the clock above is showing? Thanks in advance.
13:46
